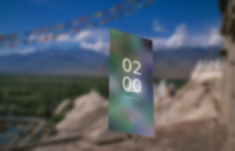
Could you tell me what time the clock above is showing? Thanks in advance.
2:00
